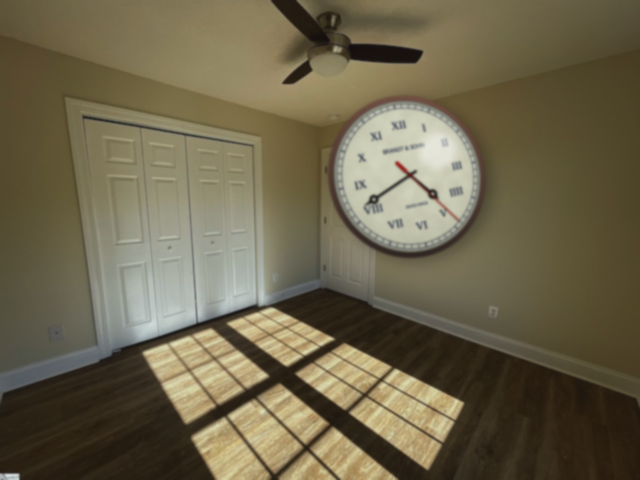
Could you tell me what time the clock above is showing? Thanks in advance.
4:41:24
